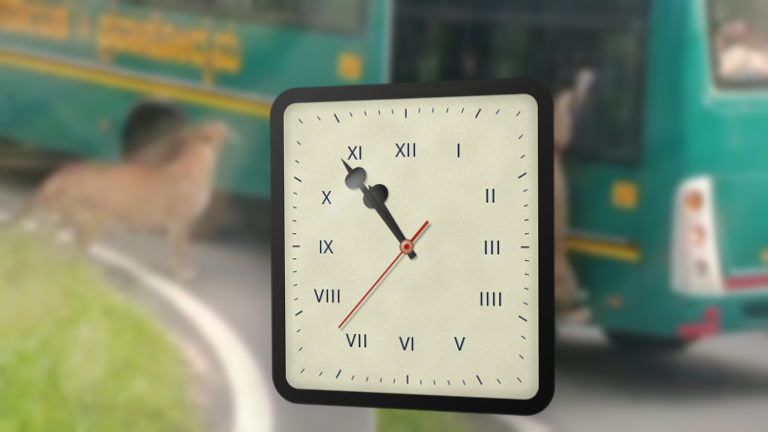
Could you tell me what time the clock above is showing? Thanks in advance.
10:53:37
